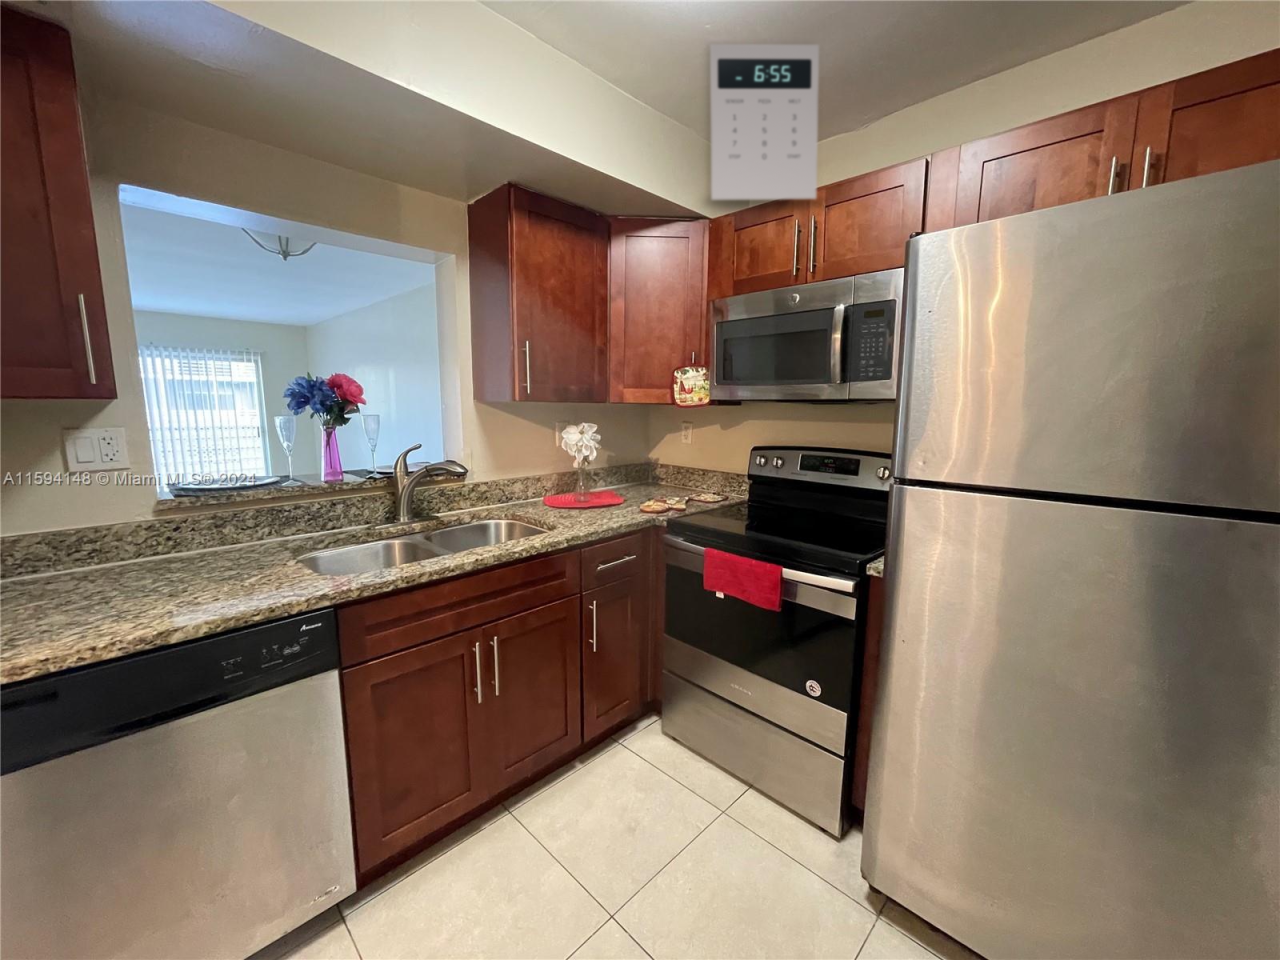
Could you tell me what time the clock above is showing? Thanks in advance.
6:55
